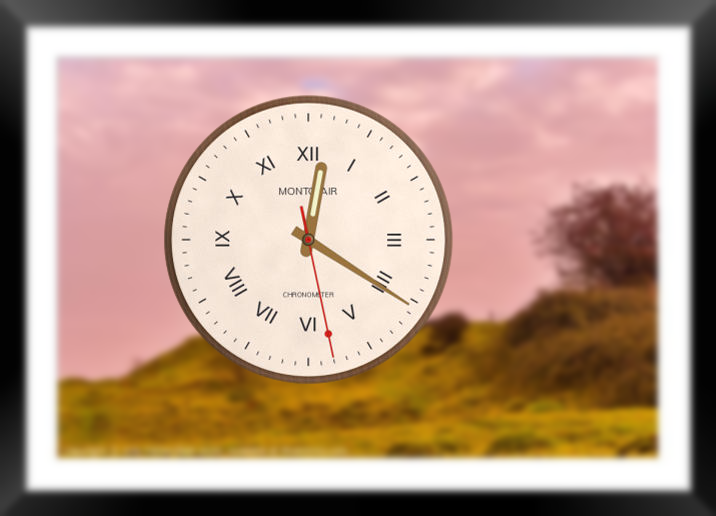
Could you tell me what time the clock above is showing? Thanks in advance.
12:20:28
